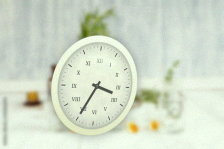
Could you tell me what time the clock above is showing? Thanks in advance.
3:35
